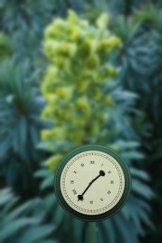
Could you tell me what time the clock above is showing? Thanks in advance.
1:36
